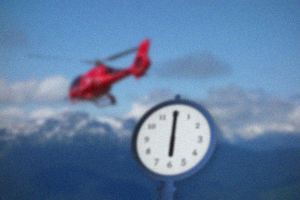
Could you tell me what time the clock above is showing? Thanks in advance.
6:00
